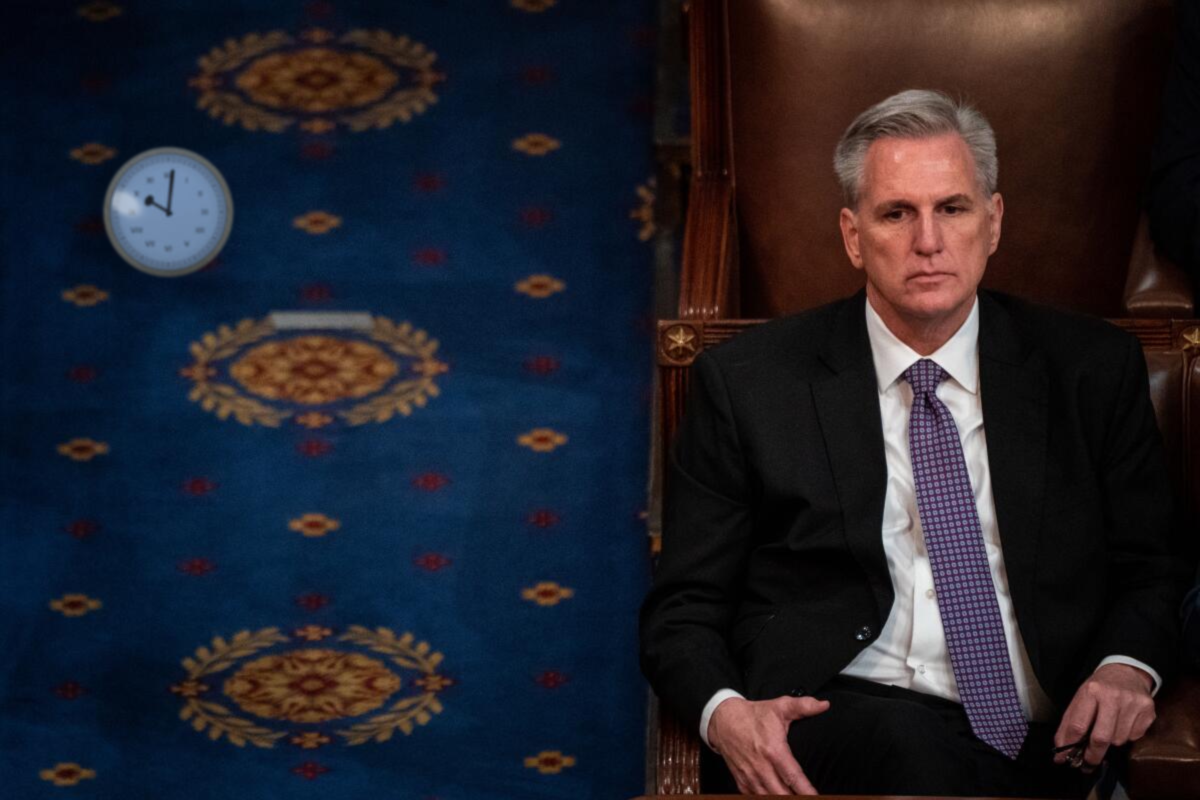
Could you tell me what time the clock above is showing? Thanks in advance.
10:01
